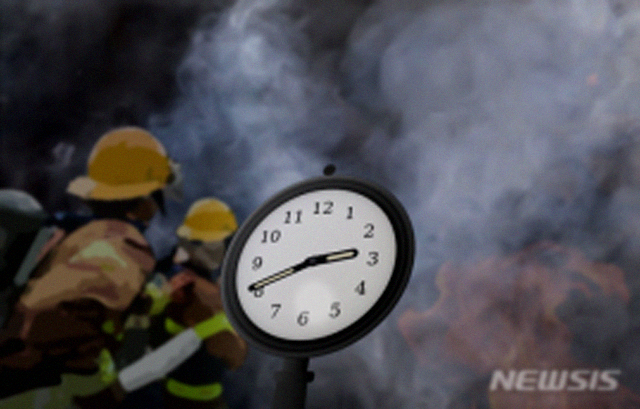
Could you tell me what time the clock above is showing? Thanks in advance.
2:41
